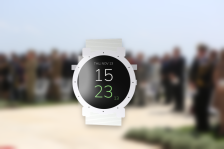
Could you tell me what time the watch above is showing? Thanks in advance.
15:23
